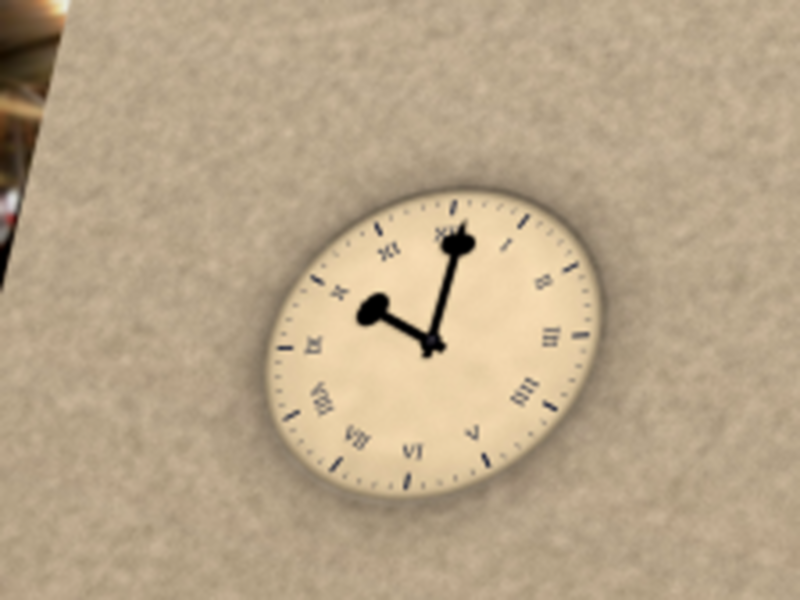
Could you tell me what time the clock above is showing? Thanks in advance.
10:01
